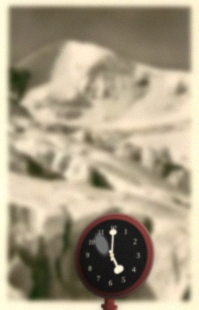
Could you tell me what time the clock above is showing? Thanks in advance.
5:00
